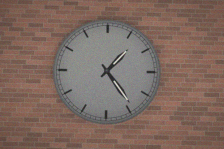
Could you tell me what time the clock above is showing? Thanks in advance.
1:24
